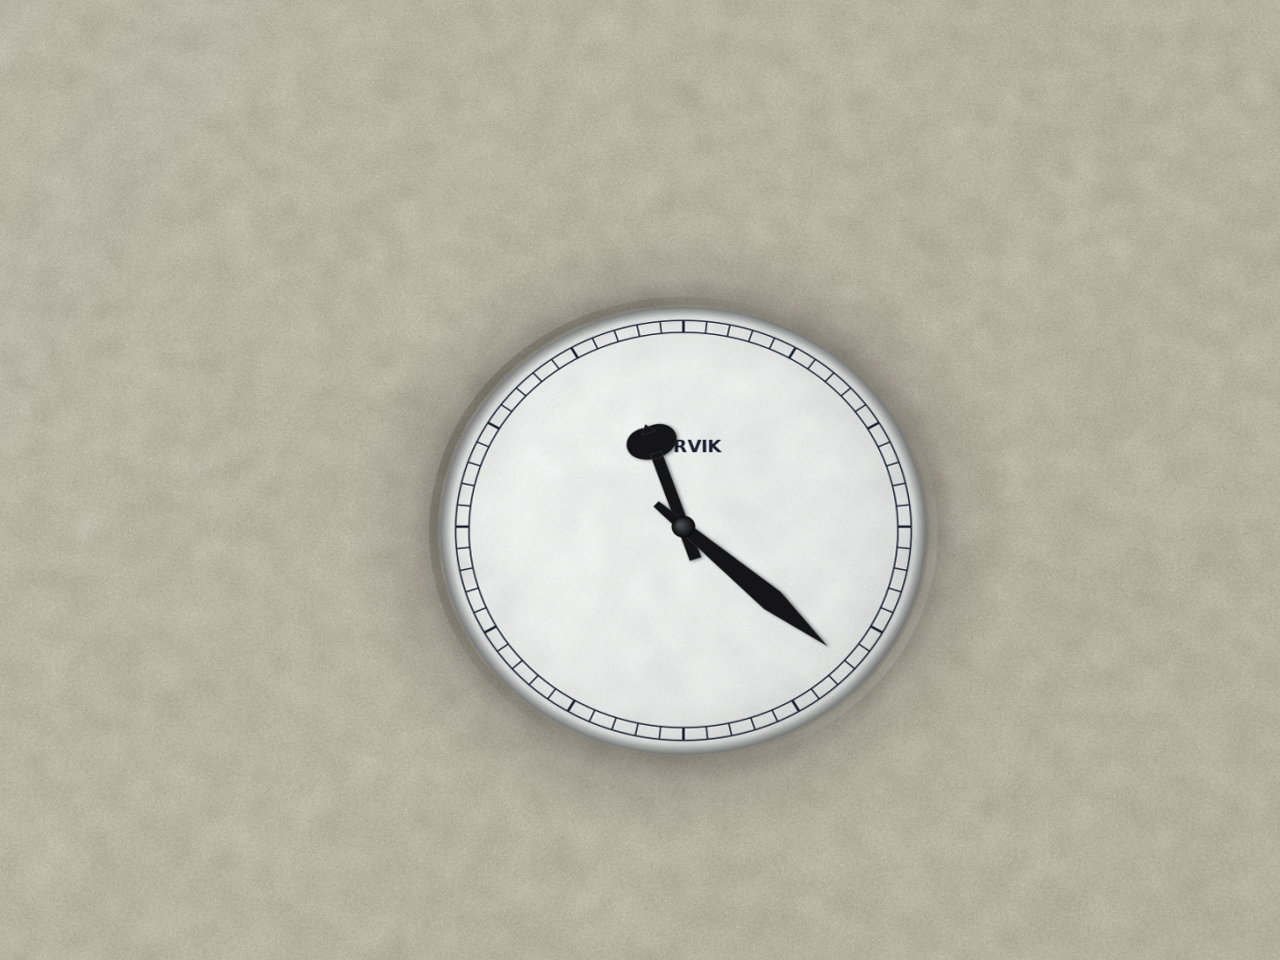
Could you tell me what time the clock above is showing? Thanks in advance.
11:22
